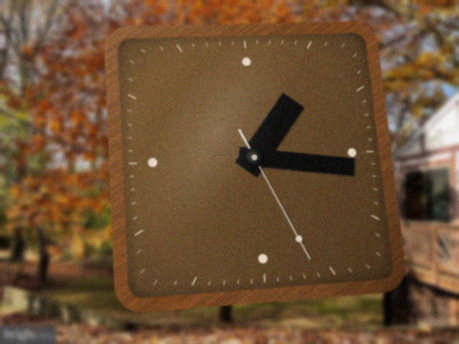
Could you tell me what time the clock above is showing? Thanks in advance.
1:16:26
